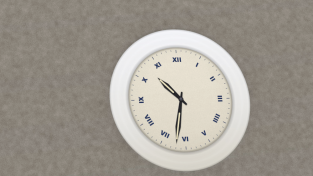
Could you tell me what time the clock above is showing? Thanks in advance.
10:32
